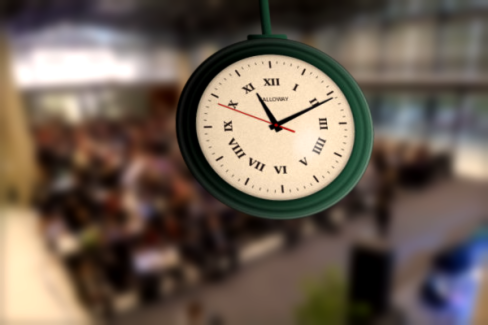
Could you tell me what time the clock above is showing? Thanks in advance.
11:10:49
